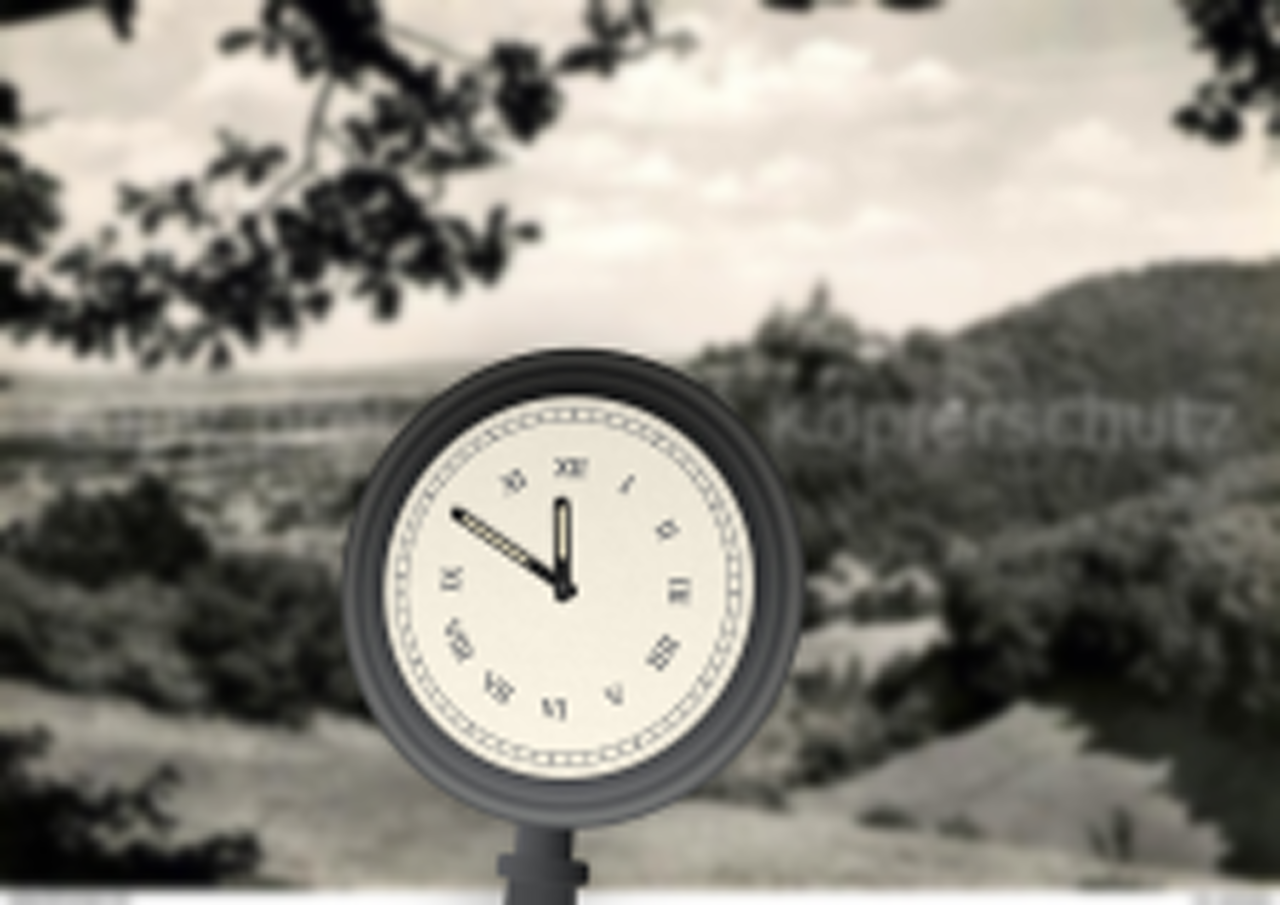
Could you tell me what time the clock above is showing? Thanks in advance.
11:50
